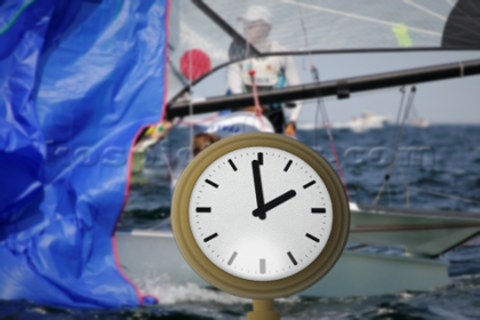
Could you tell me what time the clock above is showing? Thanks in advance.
1:59
